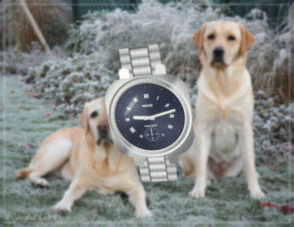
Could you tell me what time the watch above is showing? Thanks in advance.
9:13
